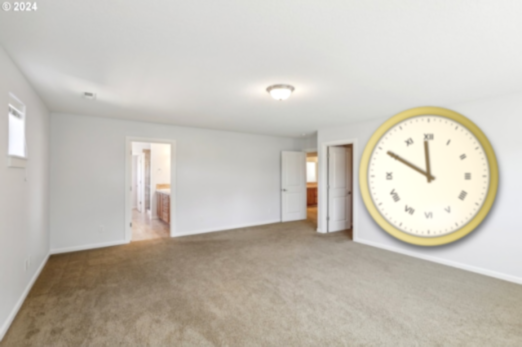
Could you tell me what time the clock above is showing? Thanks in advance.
11:50
